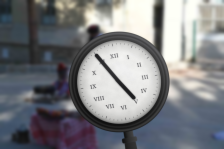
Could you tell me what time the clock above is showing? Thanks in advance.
4:55
